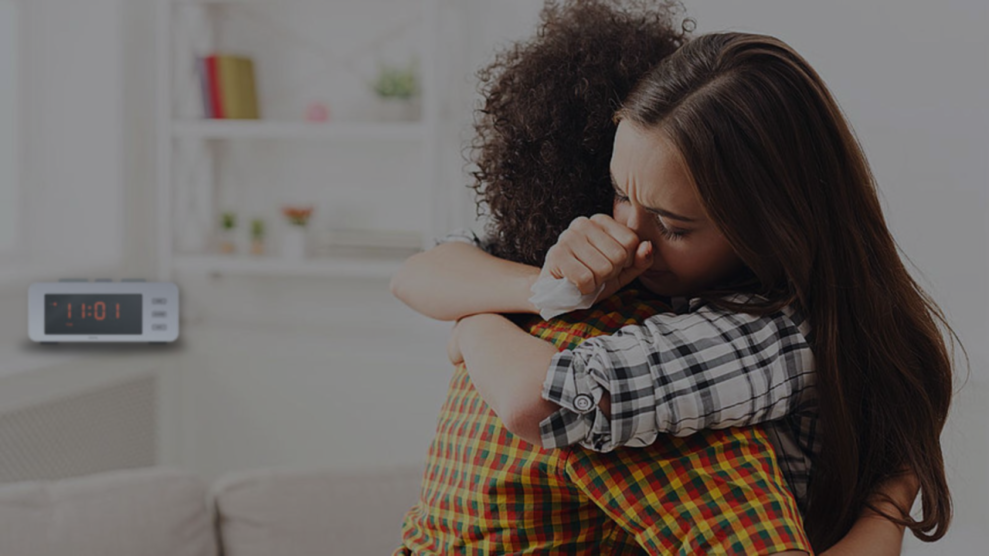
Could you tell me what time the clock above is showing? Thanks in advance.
11:01
